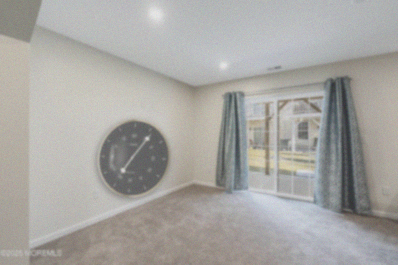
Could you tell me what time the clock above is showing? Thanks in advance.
7:06
